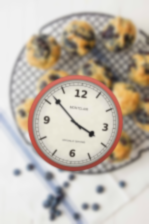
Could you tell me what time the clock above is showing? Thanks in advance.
3:52
